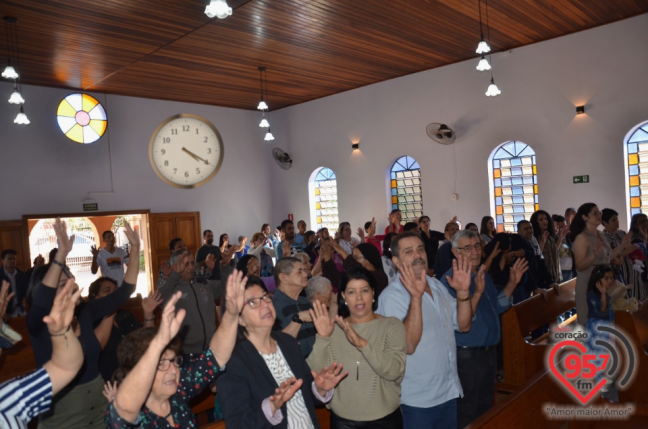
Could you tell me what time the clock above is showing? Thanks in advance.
4:20
